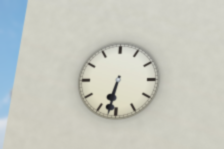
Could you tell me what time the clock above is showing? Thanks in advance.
6:32
